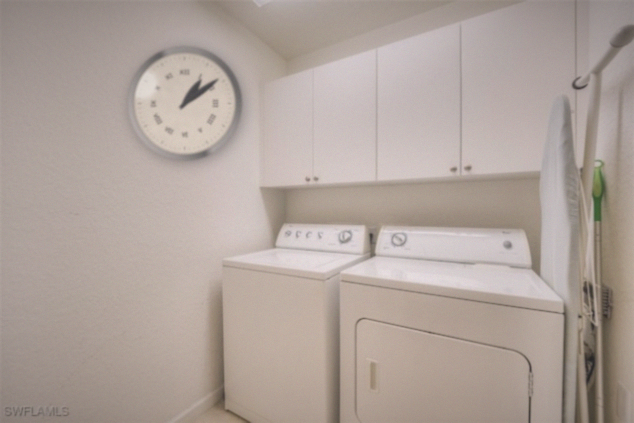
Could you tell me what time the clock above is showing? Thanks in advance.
1:09
